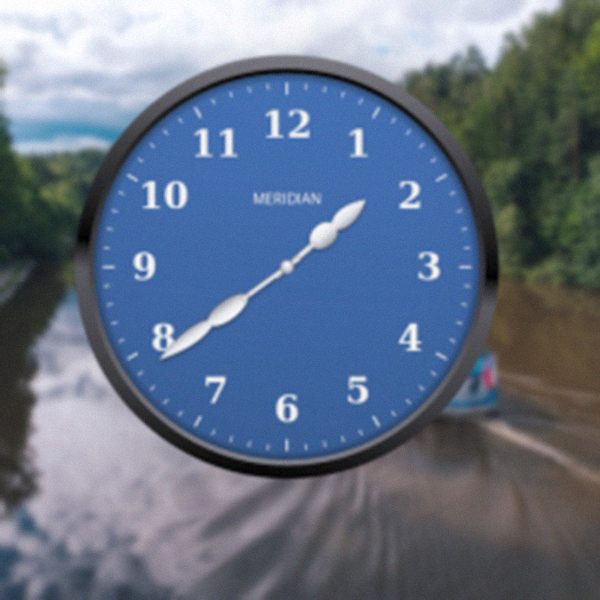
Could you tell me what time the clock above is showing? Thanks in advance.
1:39
